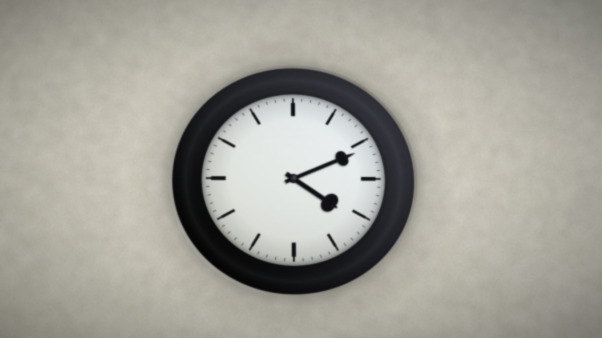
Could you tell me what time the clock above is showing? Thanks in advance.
4:11
